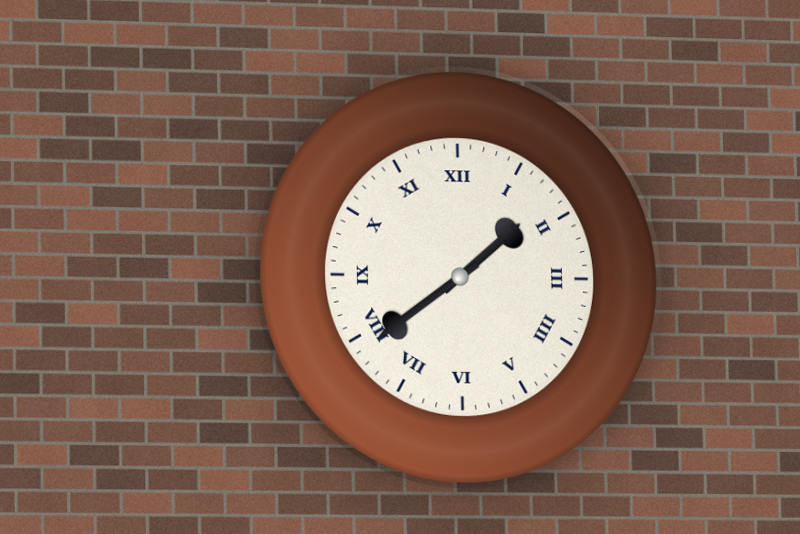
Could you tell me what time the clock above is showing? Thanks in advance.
1:39
